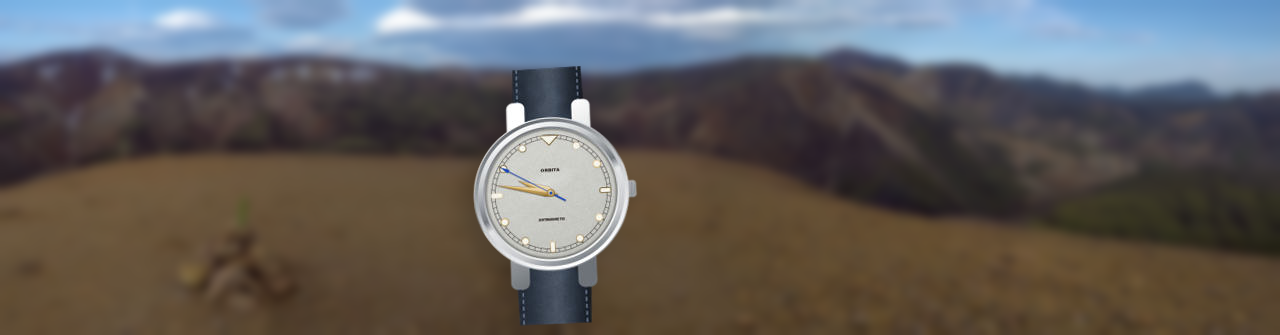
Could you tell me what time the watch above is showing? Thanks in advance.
9:46:50
